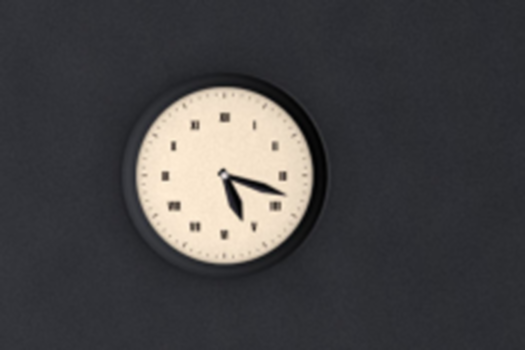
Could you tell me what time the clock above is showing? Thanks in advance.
5:18
